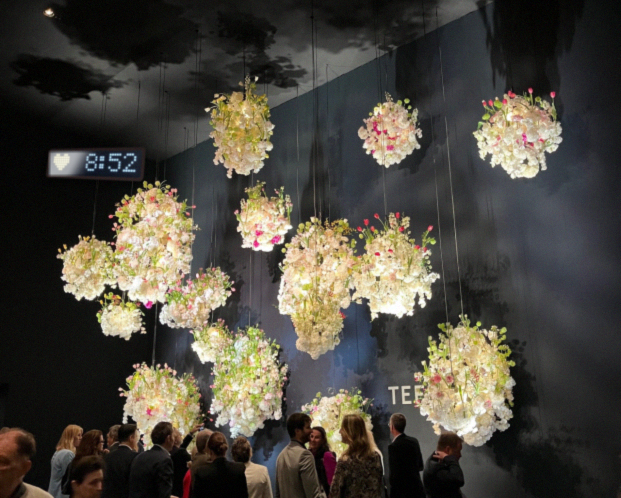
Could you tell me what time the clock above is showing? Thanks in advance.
8:52
